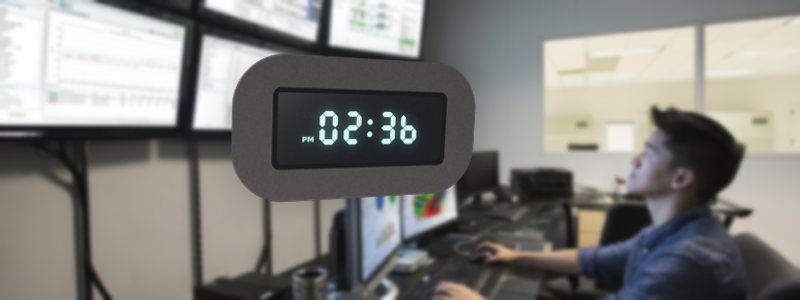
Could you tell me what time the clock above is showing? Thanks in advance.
2:36
